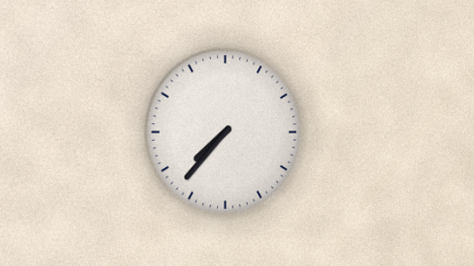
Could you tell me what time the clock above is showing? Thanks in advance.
7:37
